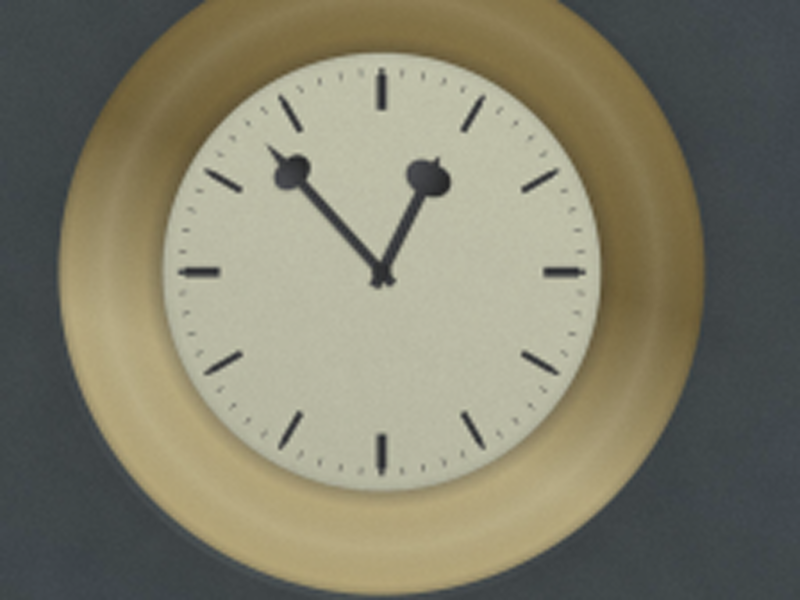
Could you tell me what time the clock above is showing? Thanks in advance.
12:53
